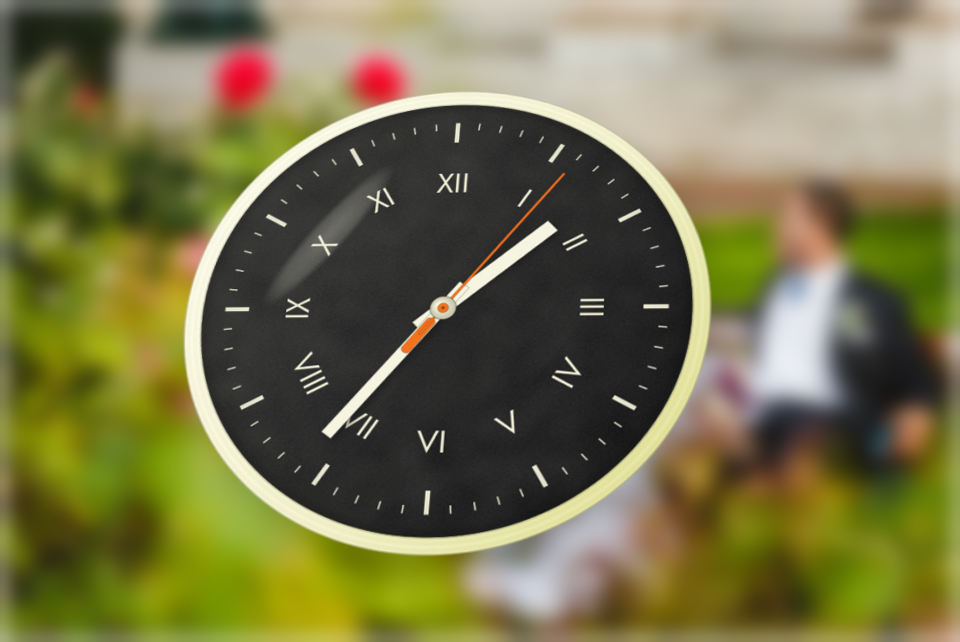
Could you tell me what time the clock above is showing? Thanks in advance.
1:36:06
